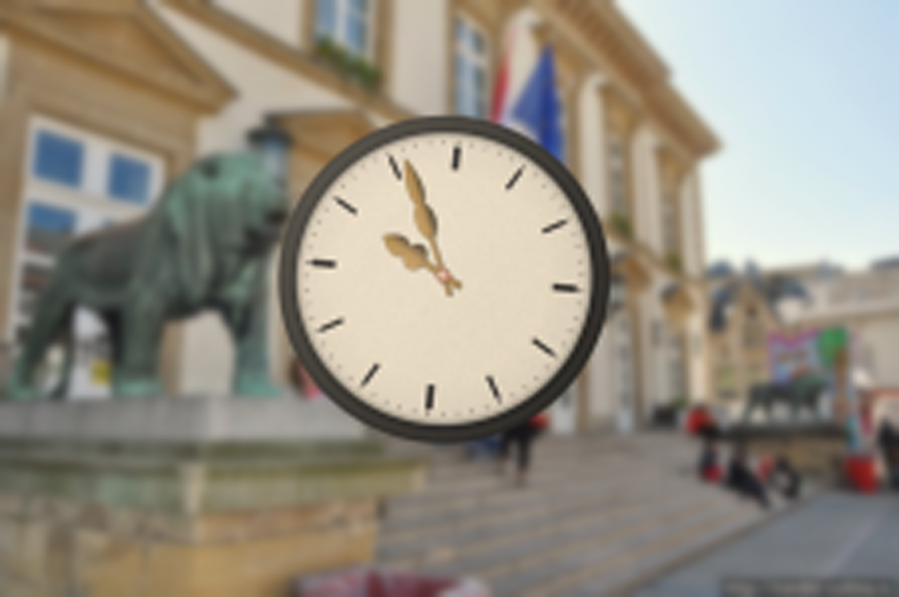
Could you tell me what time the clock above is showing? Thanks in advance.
9:56
